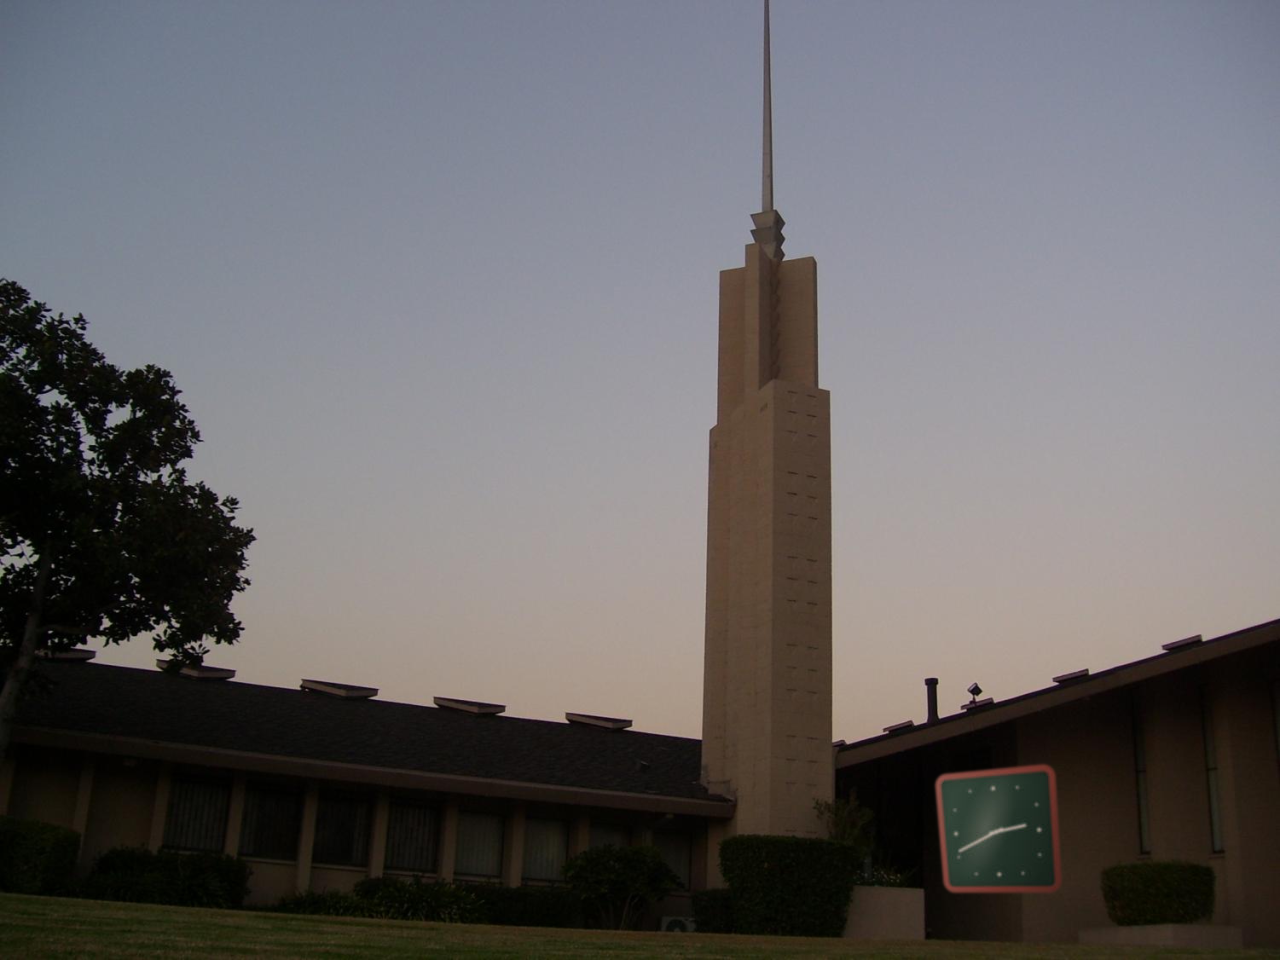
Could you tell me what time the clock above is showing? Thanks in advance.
2:41
